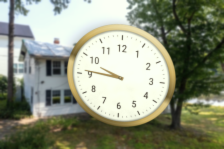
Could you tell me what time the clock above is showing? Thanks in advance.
9:46
